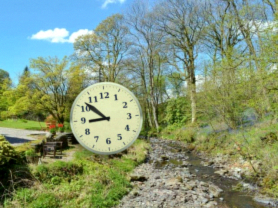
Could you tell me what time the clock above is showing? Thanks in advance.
8:52
